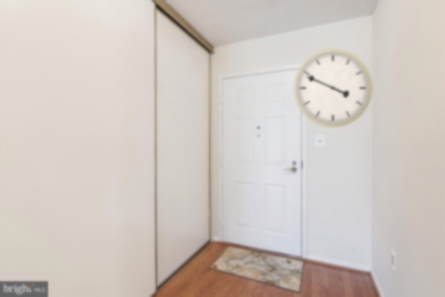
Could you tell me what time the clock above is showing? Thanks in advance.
3:49
